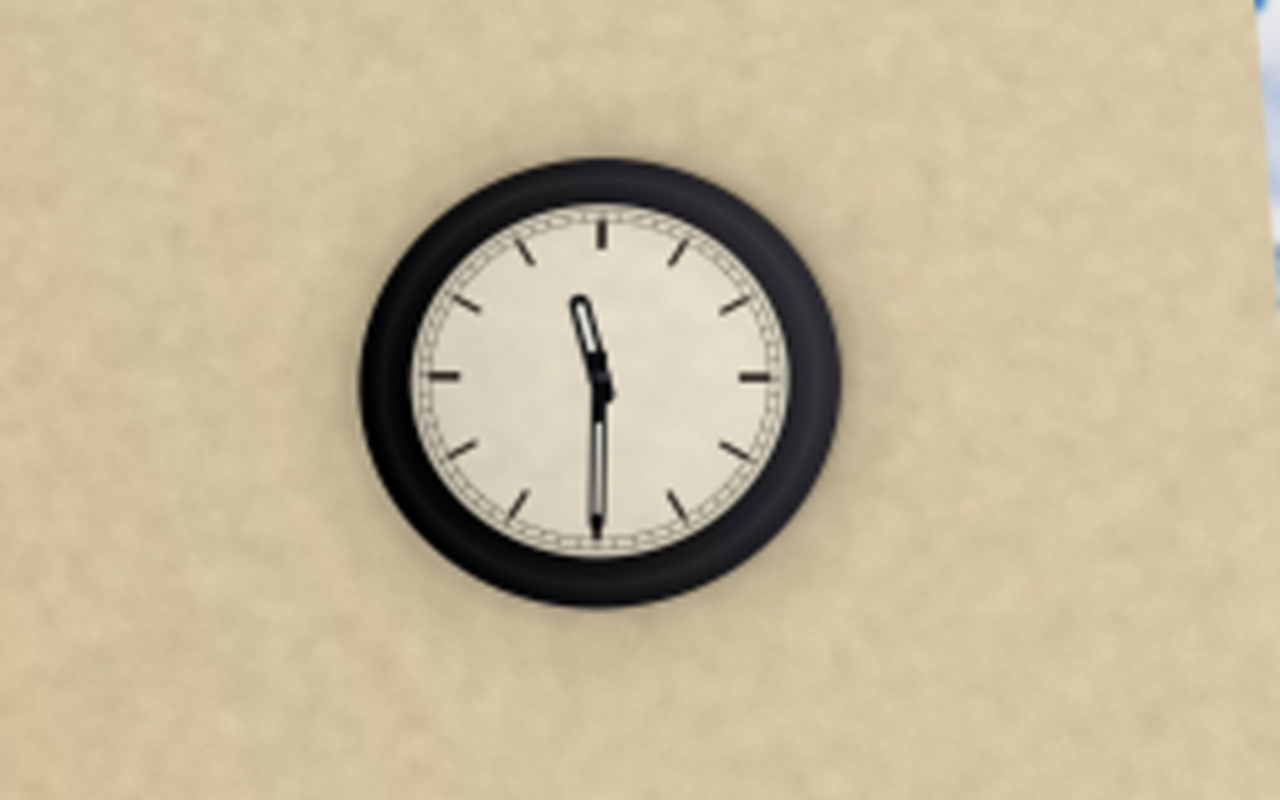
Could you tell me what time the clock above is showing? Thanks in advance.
11:30
